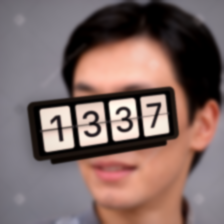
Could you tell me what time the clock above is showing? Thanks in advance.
13:37
